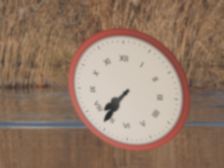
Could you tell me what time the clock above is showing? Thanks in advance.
7:36
